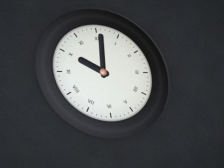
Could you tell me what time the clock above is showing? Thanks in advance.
10:01
